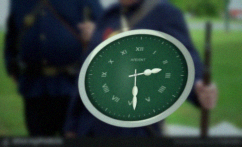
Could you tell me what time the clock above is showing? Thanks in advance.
2:29
